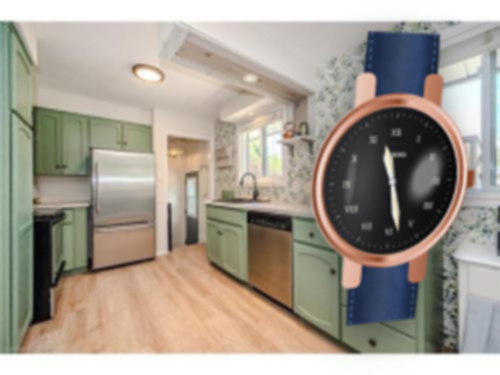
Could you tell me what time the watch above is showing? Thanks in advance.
11:28
